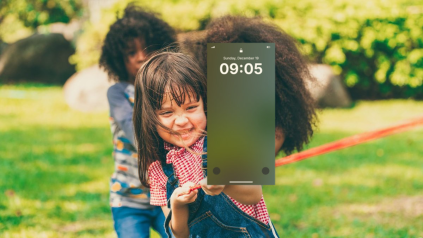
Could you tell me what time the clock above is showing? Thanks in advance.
9:05
